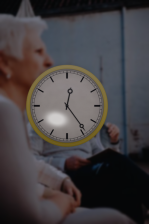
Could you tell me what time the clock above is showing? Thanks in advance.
12:24
